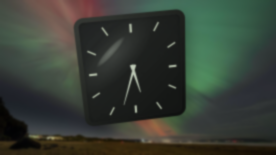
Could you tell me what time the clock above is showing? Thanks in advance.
5:33
